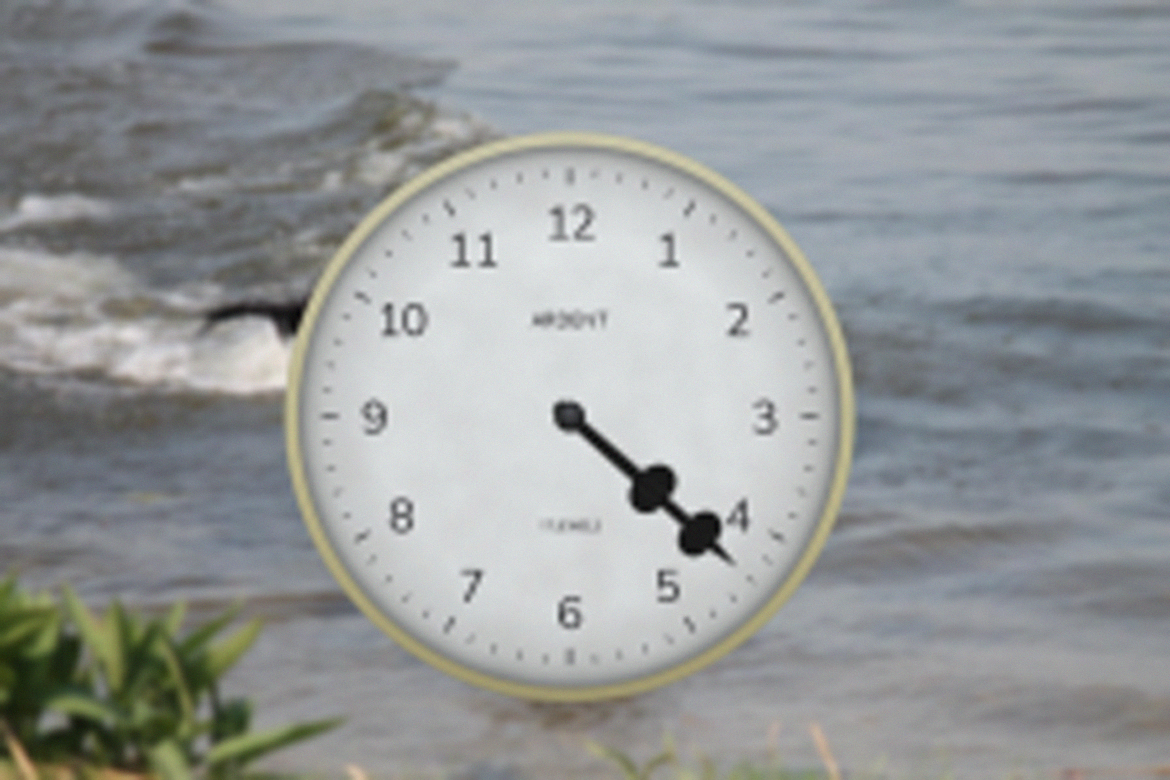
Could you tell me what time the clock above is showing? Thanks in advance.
4:22
